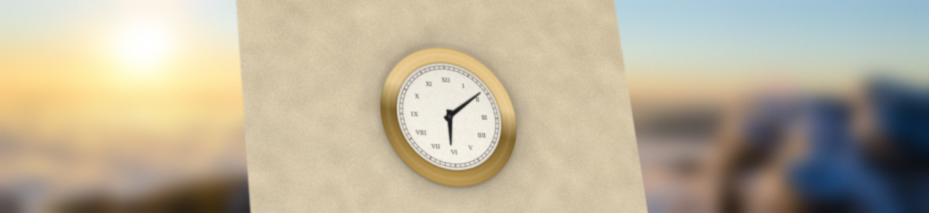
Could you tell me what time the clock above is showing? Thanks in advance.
6:09
